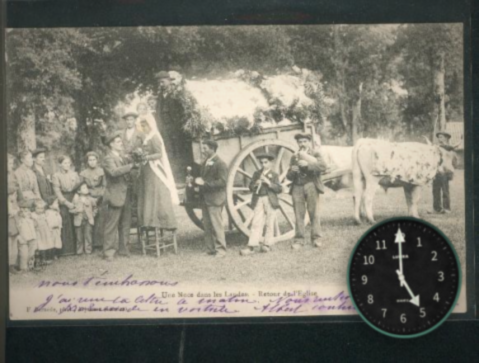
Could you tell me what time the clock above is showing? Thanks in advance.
5:00
